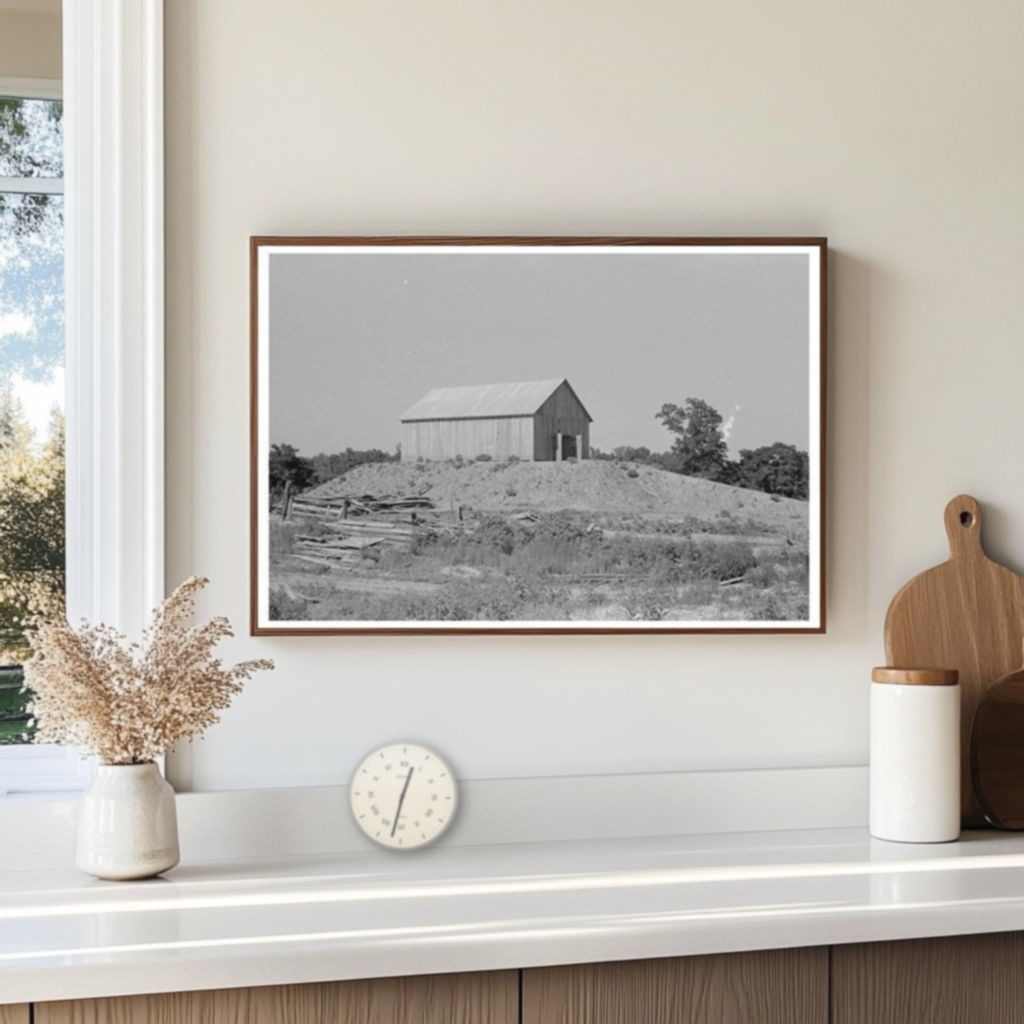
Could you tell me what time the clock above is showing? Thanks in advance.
12:32
